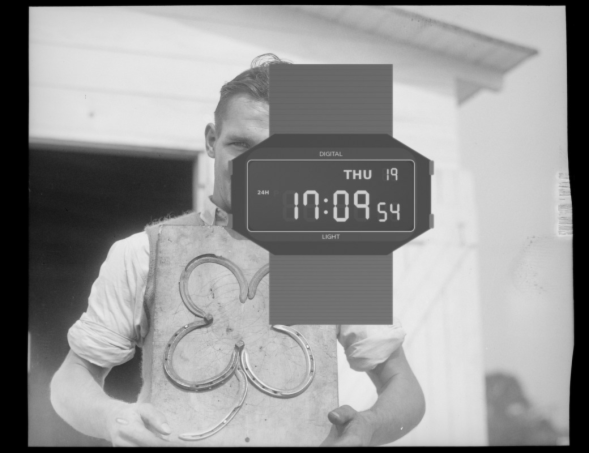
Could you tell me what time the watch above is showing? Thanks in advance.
17:09:54
